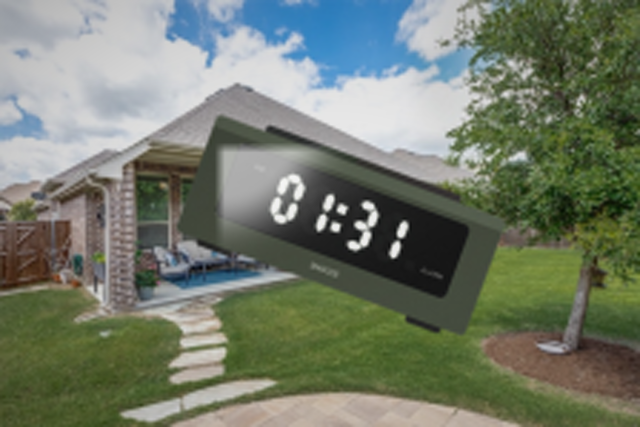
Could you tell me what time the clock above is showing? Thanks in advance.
1:31
